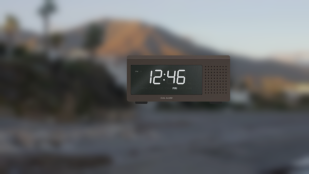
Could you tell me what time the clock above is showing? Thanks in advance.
12:46
